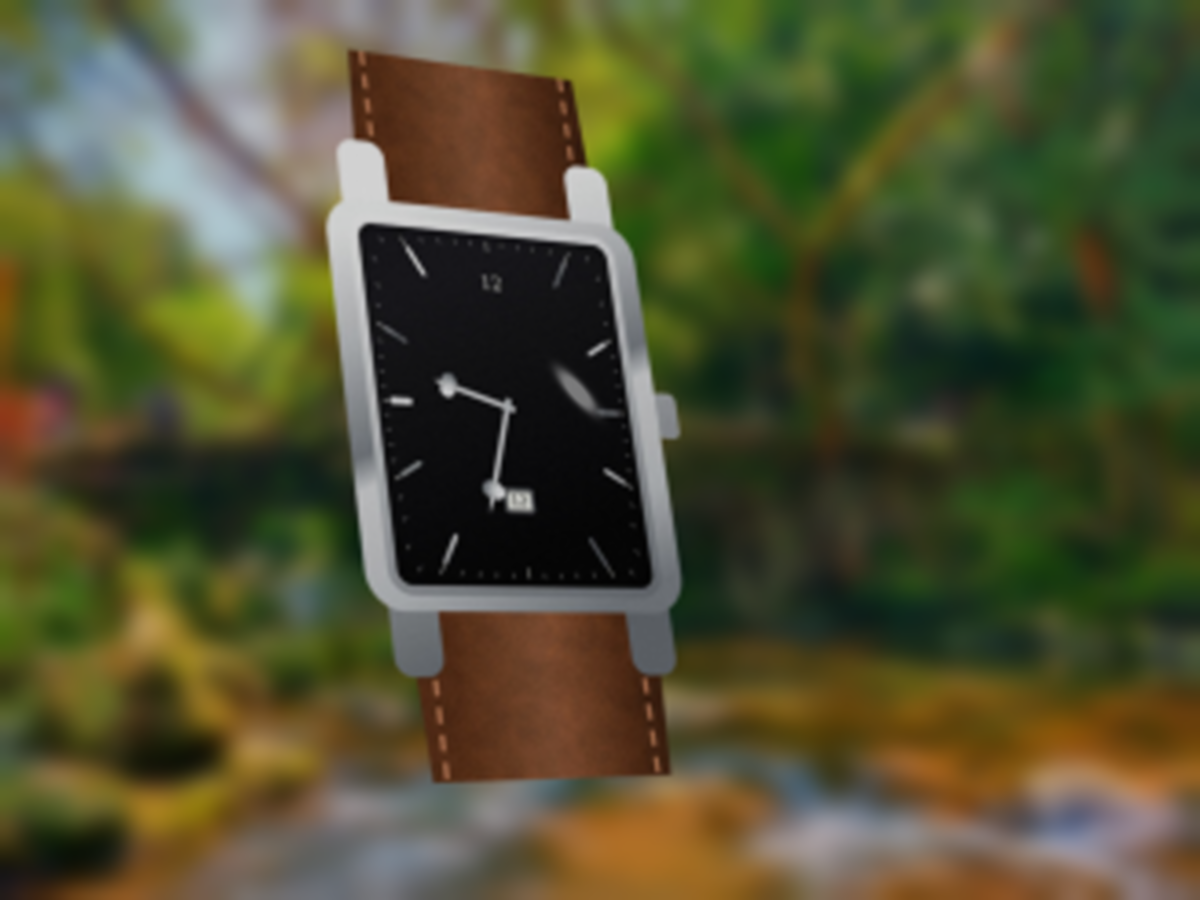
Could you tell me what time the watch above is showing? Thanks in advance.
9:33
